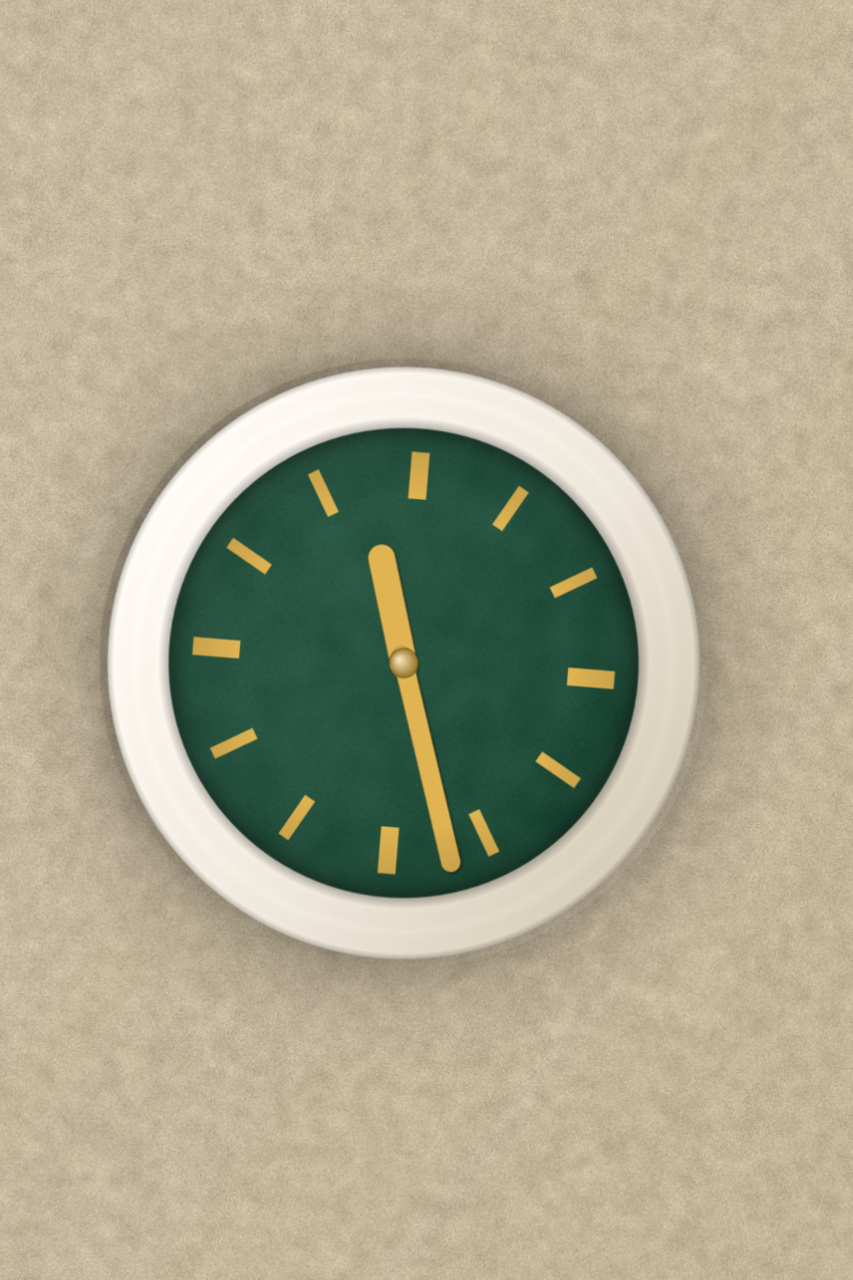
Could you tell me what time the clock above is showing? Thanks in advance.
11:27
